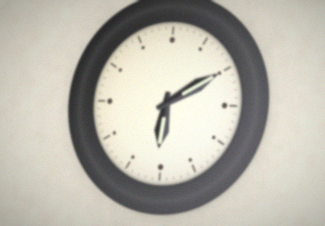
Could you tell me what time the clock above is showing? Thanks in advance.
6:10
